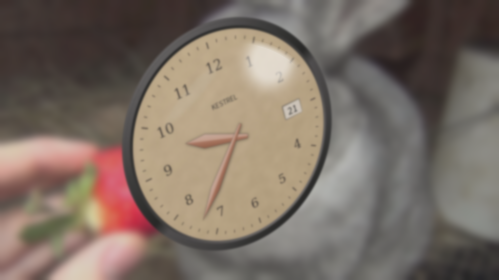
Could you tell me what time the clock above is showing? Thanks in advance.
9:37
